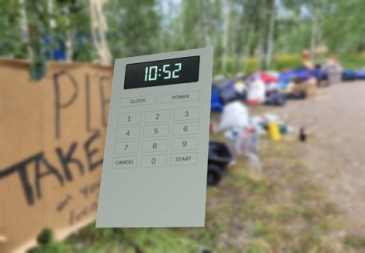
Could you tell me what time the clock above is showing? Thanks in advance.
10:52
